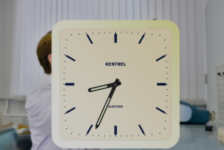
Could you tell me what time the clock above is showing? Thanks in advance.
8:34
